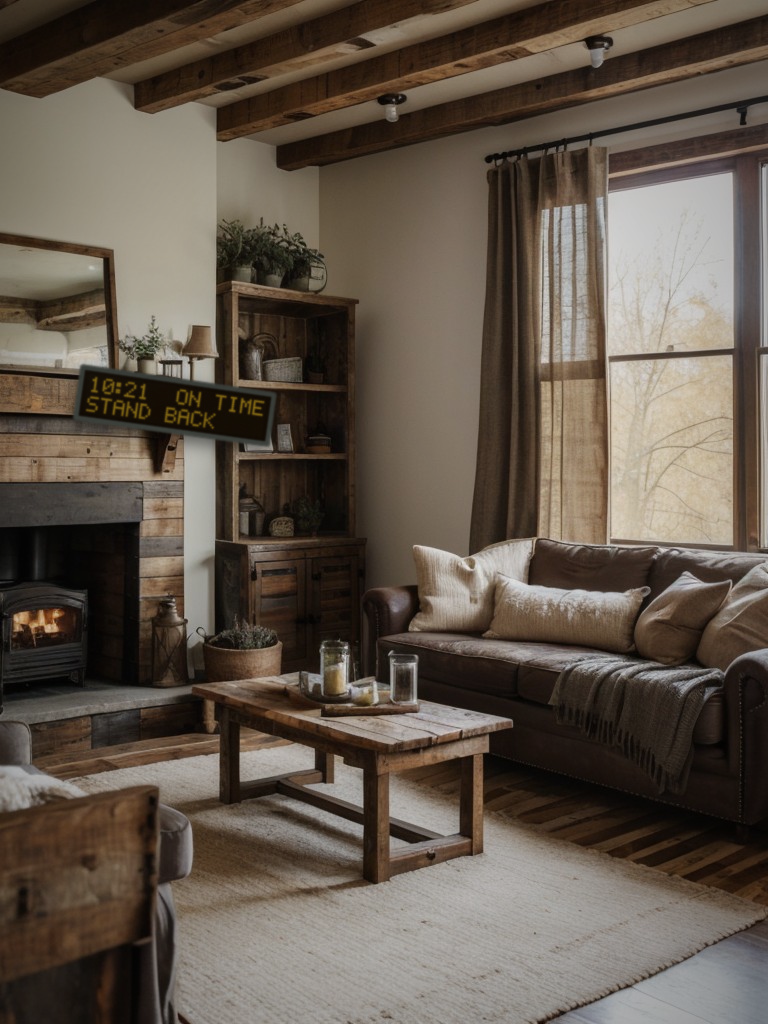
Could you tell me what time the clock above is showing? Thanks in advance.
10:21
